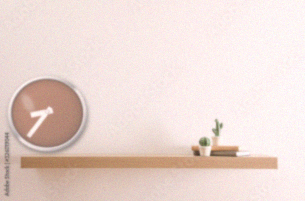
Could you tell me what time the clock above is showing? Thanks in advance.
8:36
